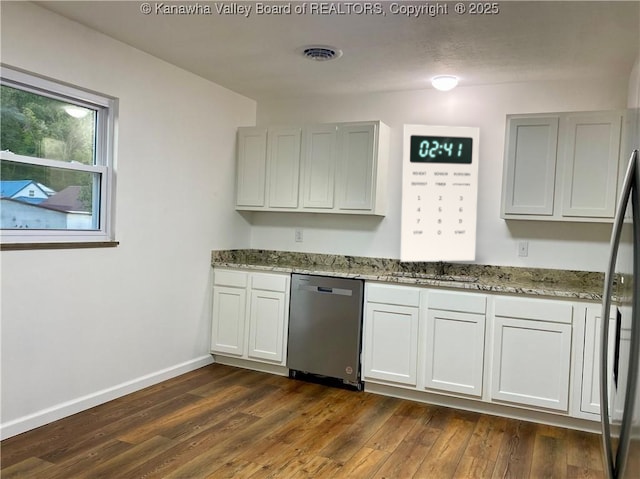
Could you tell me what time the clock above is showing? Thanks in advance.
2:41
